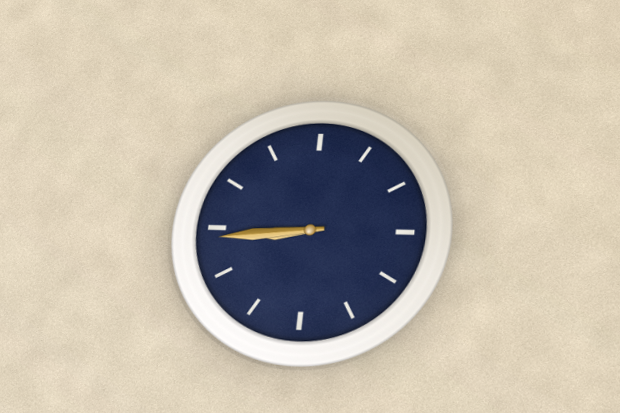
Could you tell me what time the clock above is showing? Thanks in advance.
8:44
